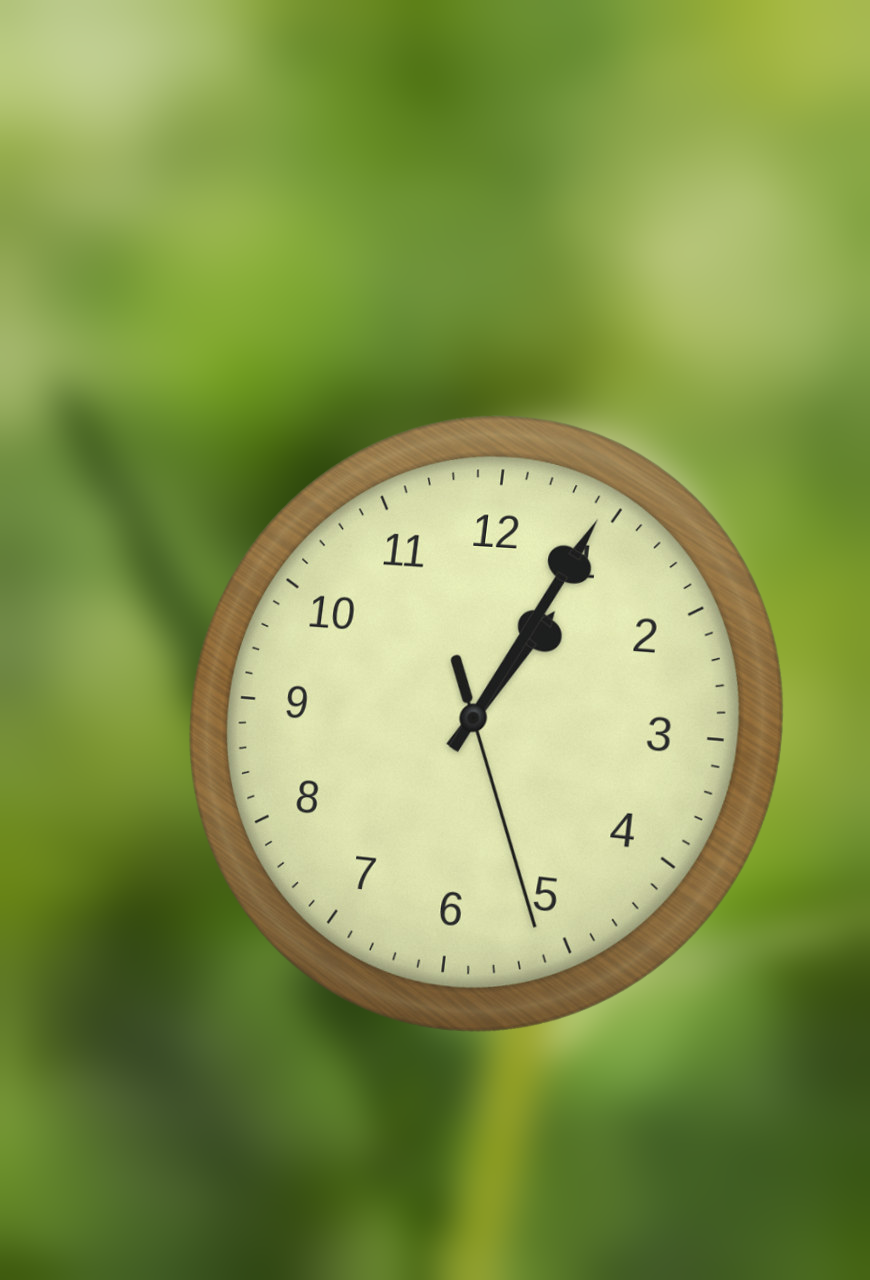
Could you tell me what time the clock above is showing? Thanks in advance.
1:04:26
